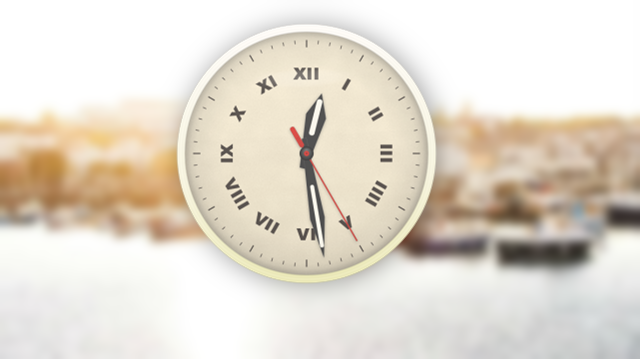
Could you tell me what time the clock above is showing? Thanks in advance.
12:28:25
